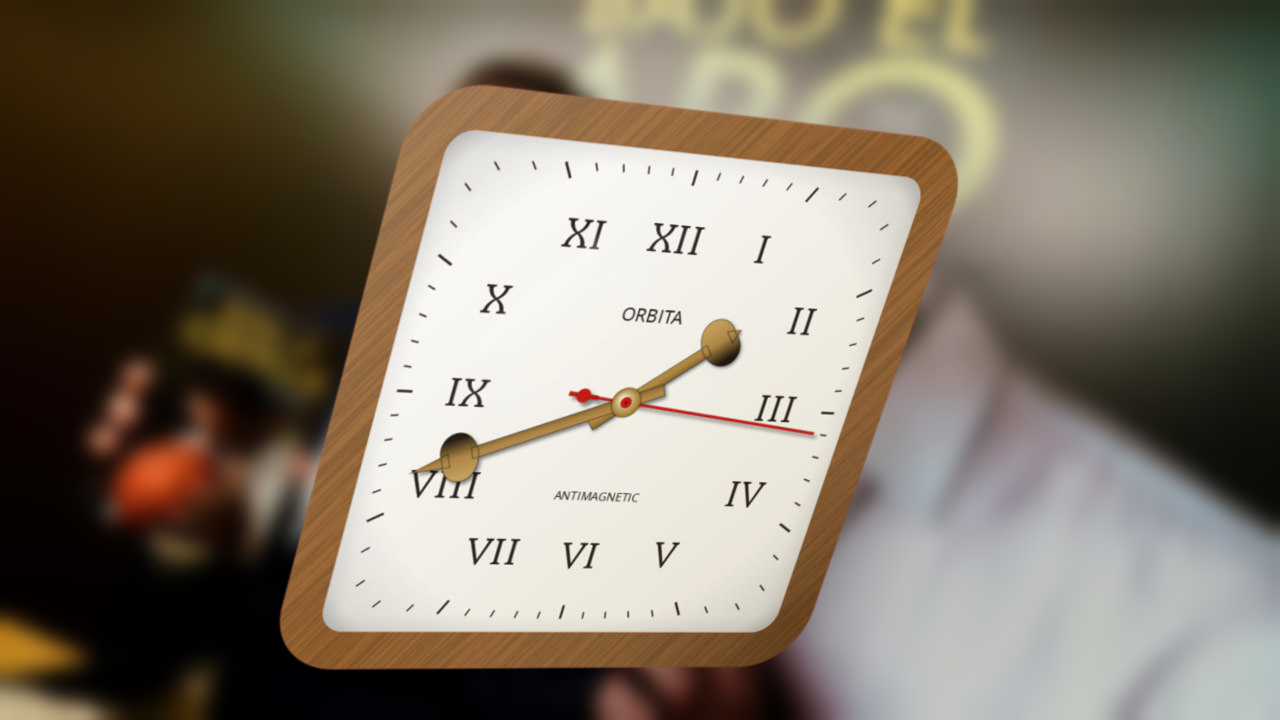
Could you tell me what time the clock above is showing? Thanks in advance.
1:41:16
